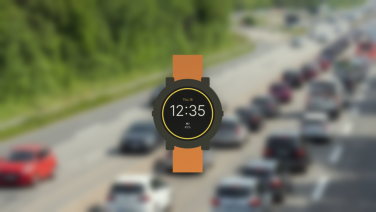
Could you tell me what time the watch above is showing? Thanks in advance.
12:35
